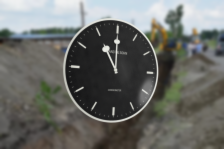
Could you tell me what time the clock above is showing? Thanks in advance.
11:00
